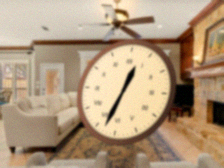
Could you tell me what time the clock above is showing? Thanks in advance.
12:33
